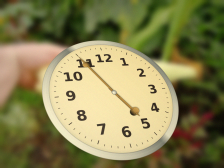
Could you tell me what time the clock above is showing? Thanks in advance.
4:55
